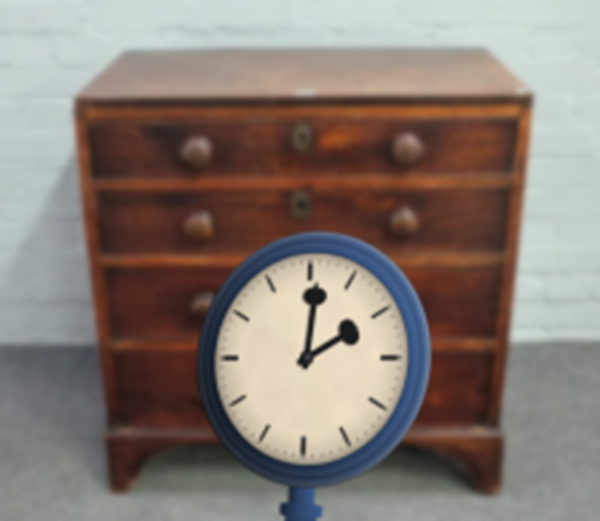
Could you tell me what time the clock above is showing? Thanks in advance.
2:01
